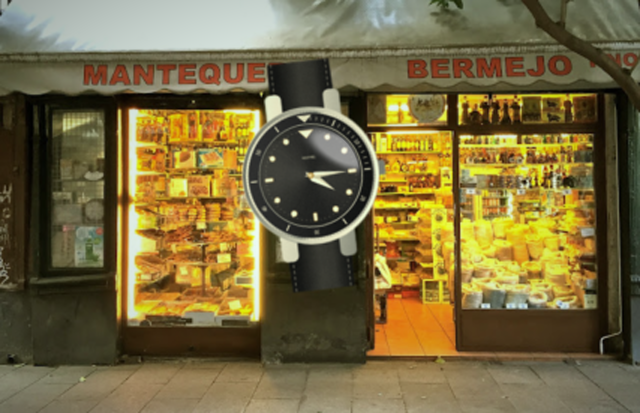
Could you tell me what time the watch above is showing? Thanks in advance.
4:15
